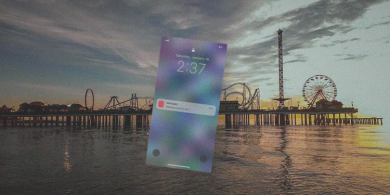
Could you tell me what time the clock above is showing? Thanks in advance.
2:37
